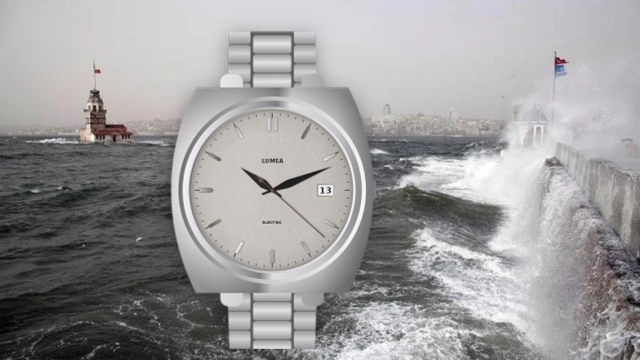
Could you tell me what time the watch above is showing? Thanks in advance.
10:11:22
